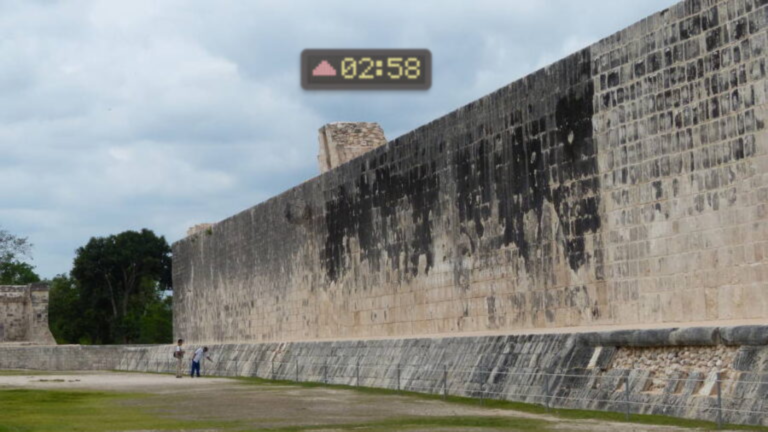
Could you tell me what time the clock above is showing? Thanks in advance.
2:58
